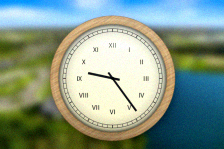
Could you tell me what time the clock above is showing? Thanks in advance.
9:24
